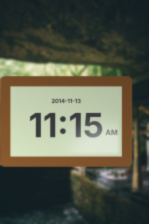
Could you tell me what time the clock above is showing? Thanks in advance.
11:15
